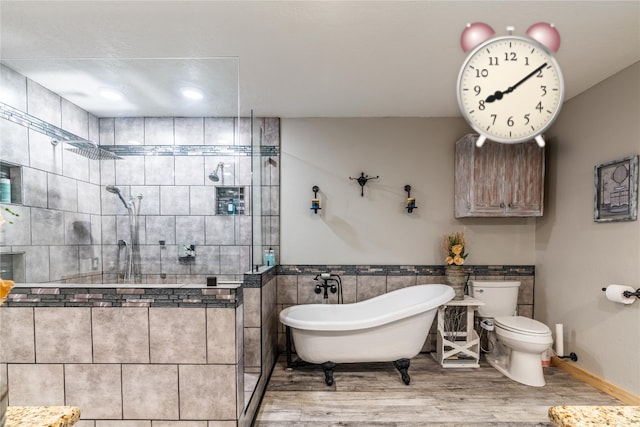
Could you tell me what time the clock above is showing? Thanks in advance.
8:09
